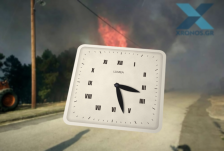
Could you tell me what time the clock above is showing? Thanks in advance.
3:27
